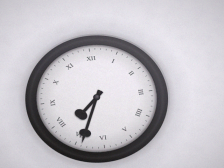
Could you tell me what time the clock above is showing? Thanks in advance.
7:34
